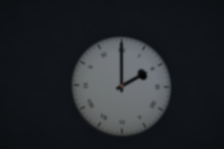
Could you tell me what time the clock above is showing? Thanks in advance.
2:00
